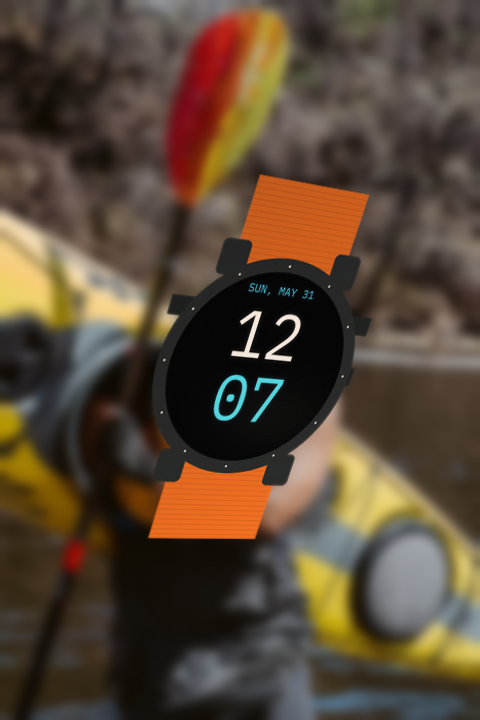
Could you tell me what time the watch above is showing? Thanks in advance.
12:07
